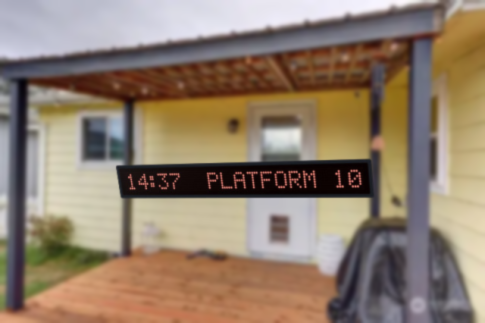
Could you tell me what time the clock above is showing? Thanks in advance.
14:37
